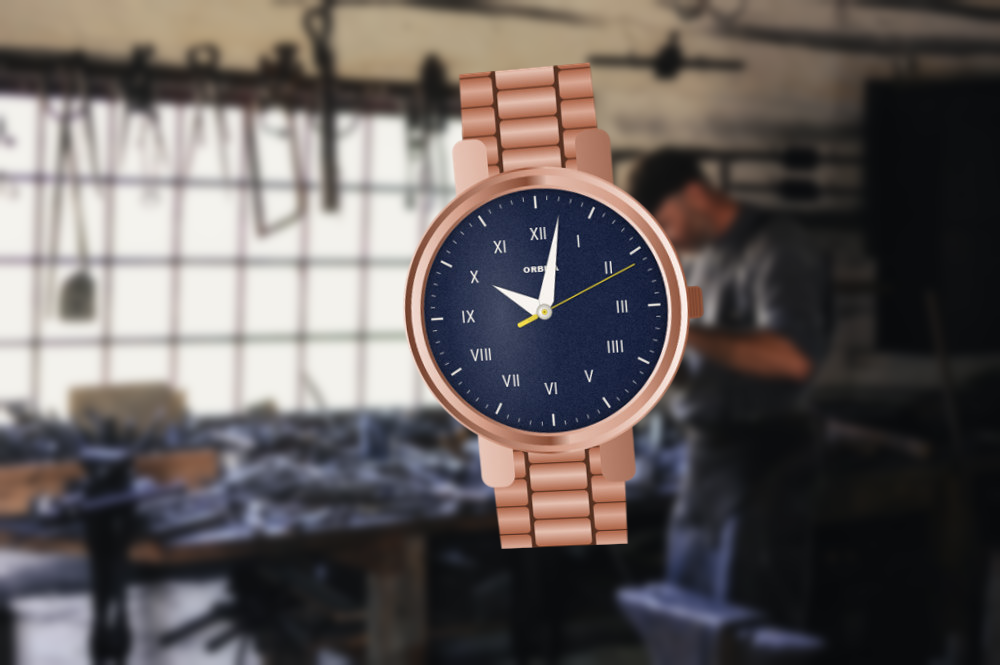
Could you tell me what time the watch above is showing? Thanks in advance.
10:02:11
